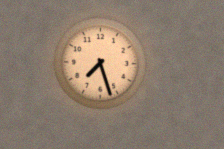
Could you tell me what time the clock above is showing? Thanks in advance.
7:27
